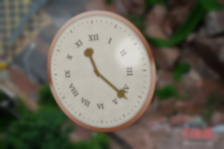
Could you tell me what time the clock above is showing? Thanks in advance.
11:22
